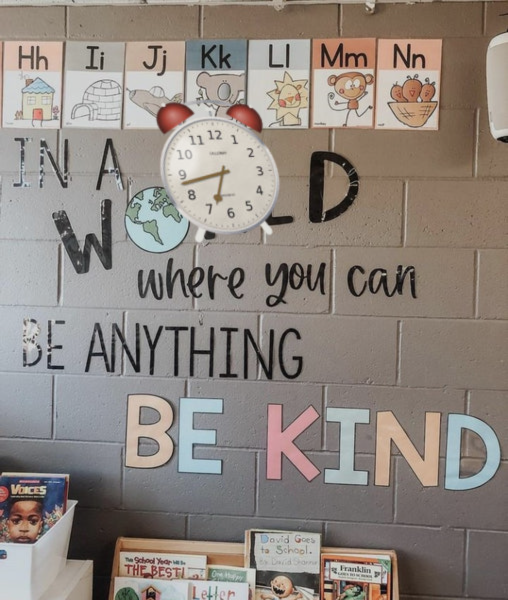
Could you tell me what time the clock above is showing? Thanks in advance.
6:43
